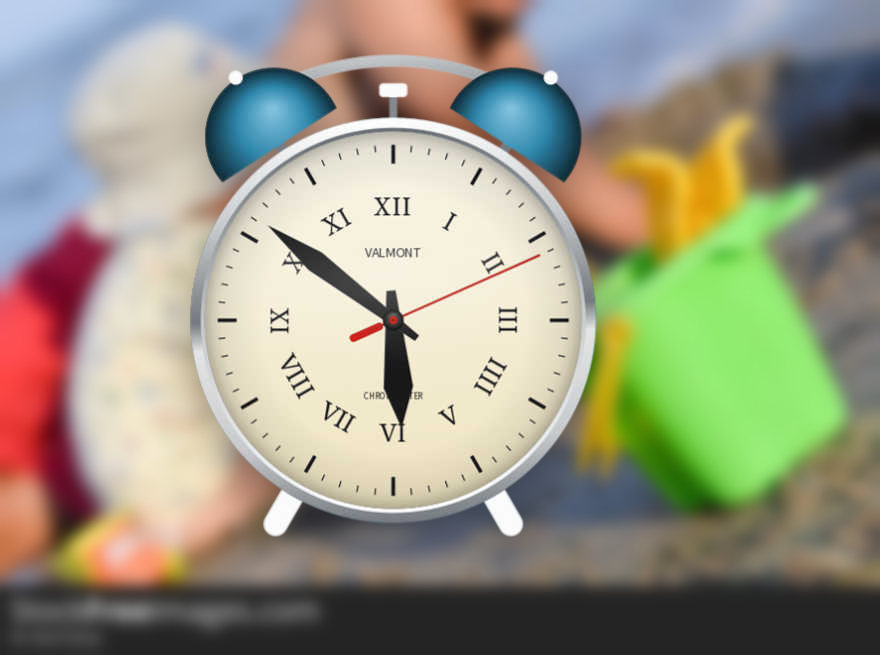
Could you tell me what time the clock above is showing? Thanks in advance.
5:51:11
